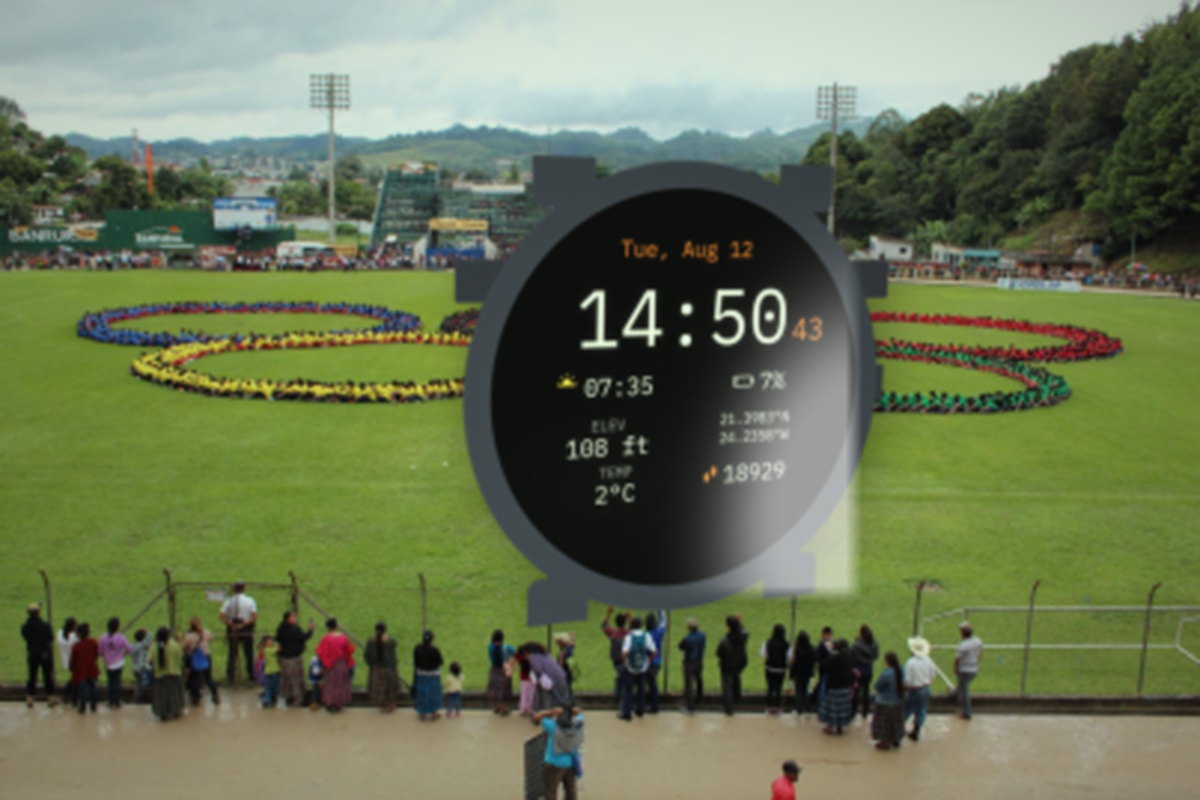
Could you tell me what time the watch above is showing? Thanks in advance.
14:50:43
